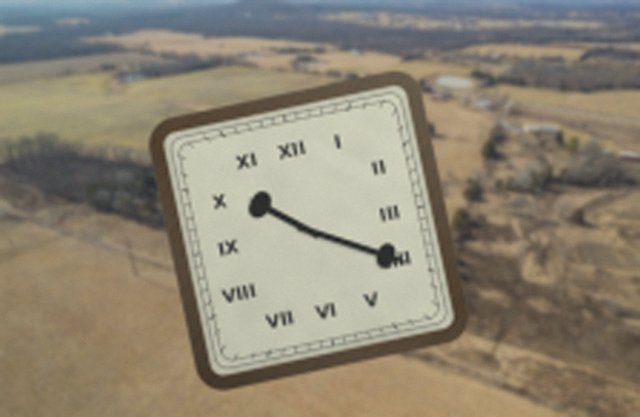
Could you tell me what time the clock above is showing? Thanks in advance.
10:20
